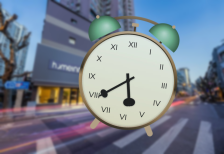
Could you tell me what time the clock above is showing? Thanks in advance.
5:39
